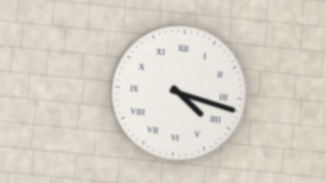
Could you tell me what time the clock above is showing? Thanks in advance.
4:17
